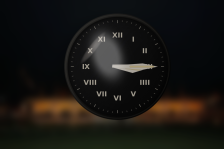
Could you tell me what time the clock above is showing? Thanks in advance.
3:15
